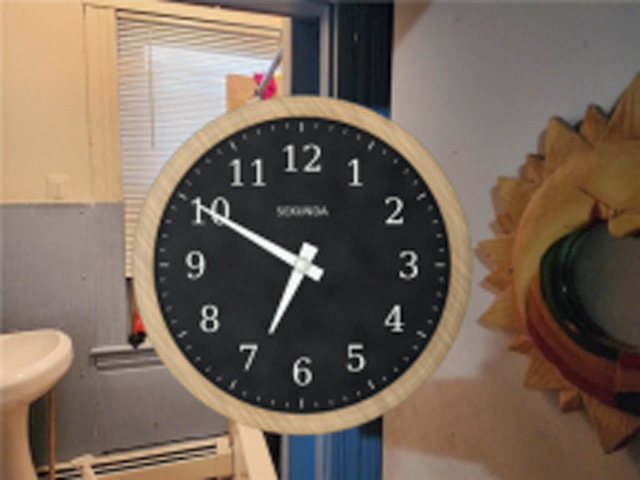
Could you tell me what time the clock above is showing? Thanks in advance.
6:50
